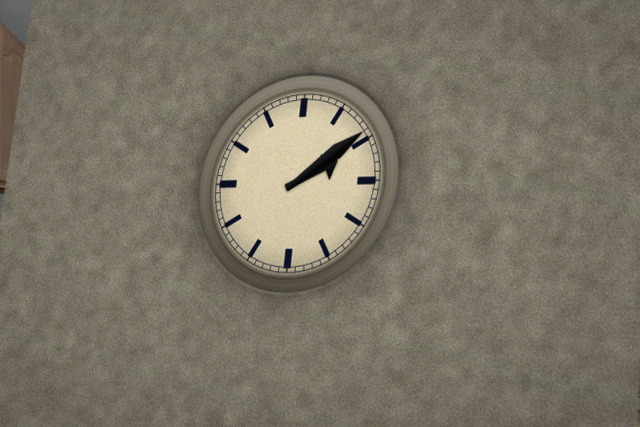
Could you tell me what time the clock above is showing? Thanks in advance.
2:09
